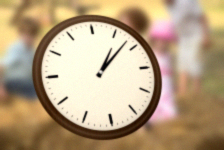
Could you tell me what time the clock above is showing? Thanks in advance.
1:08
